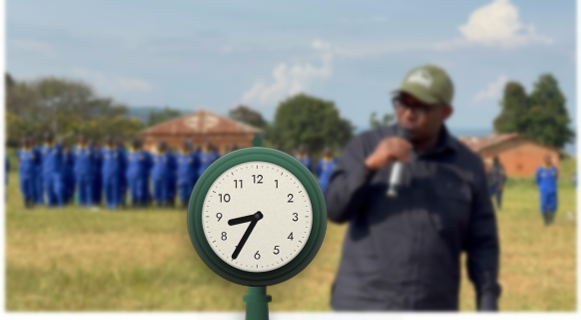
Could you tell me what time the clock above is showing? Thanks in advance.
8:35
